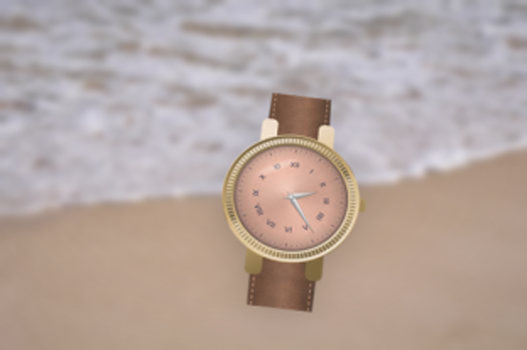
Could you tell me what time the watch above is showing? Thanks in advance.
2:24
